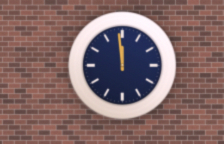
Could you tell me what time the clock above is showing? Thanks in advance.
11:59
